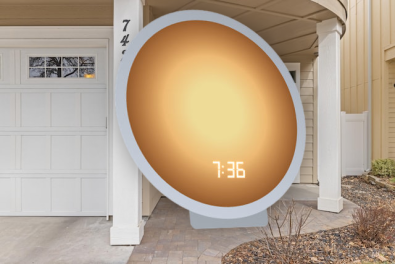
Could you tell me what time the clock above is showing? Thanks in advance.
7:36
